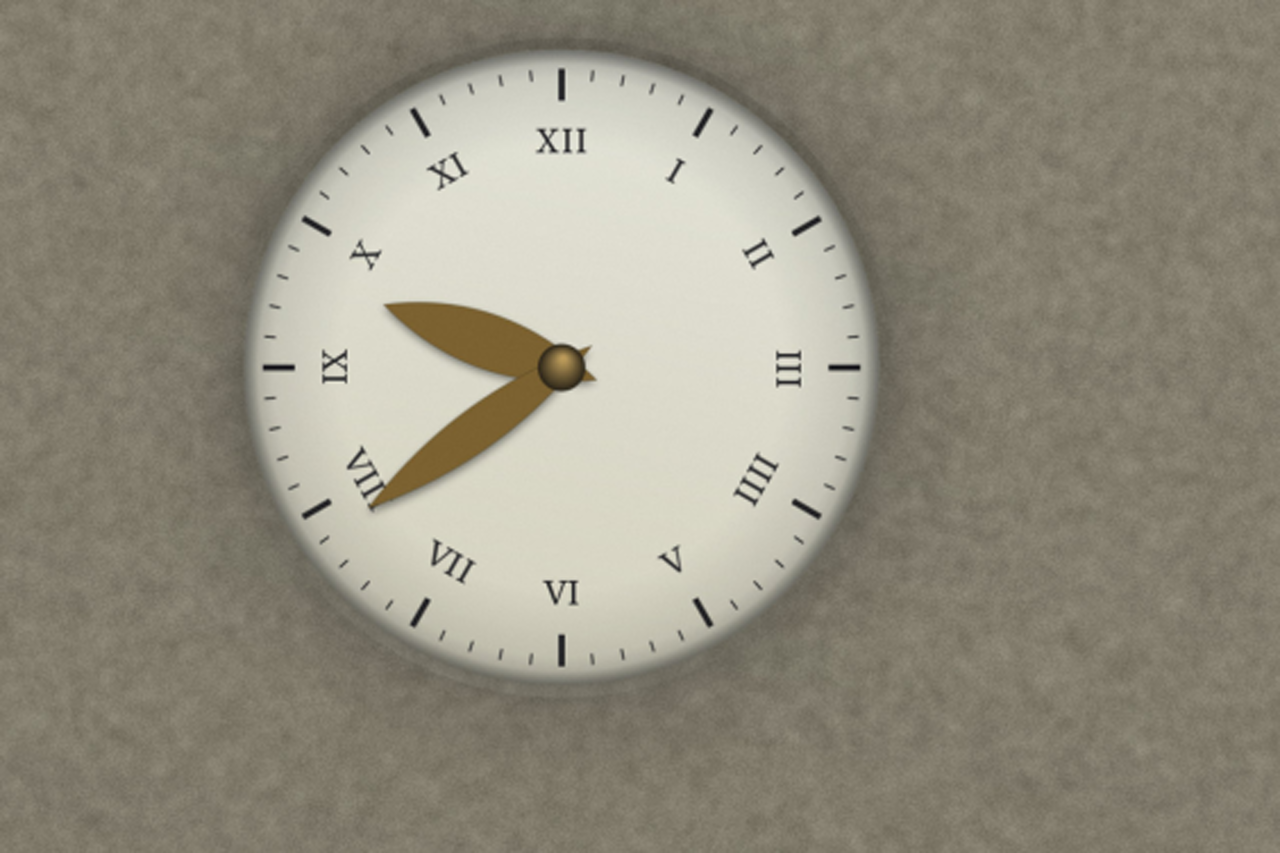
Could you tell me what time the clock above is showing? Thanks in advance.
9:39
